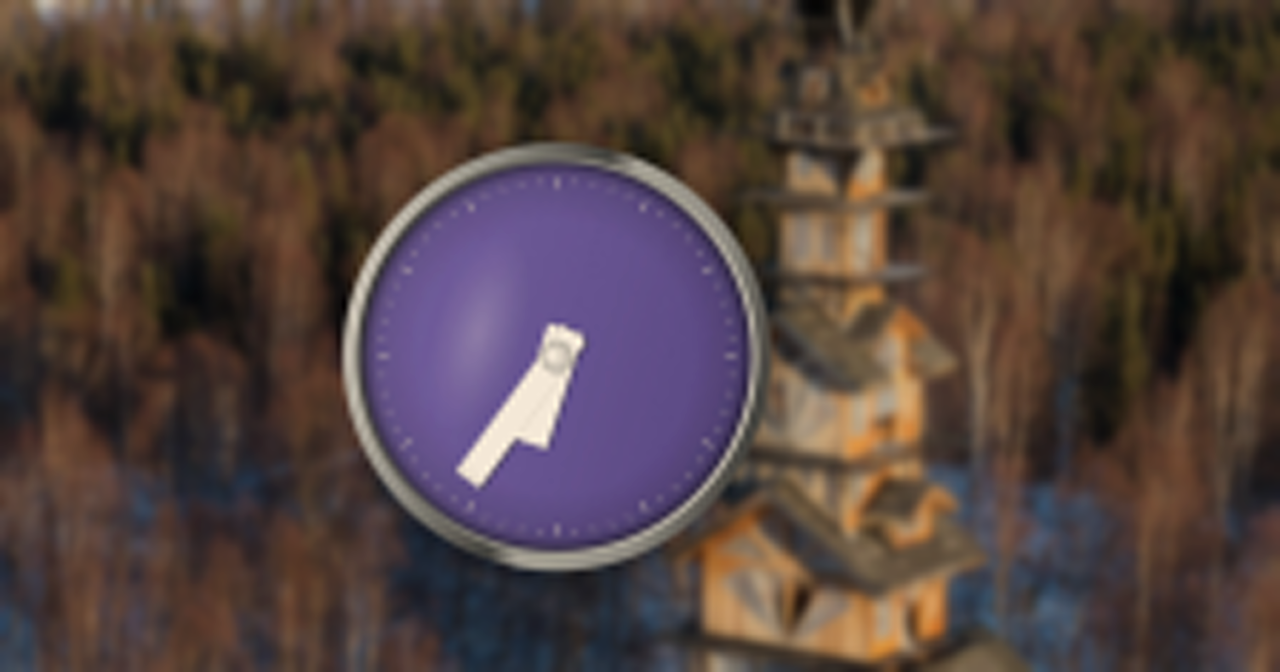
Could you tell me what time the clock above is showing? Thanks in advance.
6:36
